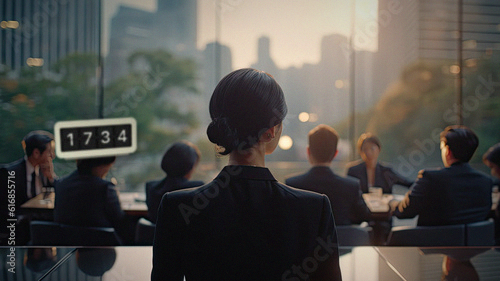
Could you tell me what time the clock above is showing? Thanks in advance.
17:34
